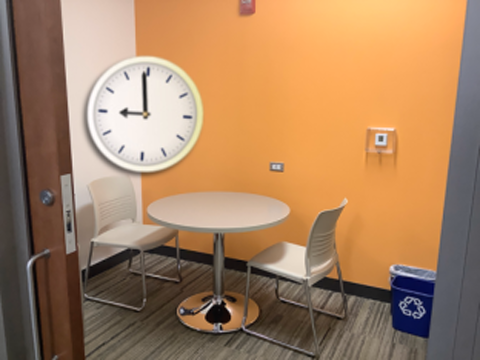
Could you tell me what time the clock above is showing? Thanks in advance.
8:59
